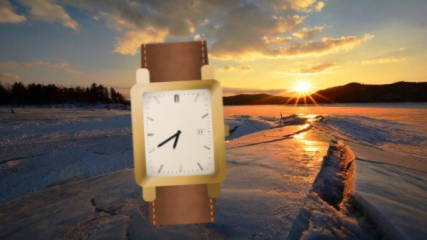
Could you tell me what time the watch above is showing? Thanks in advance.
6:40
